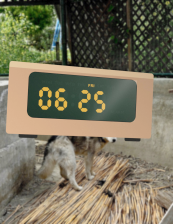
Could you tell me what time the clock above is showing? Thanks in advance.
6:25
